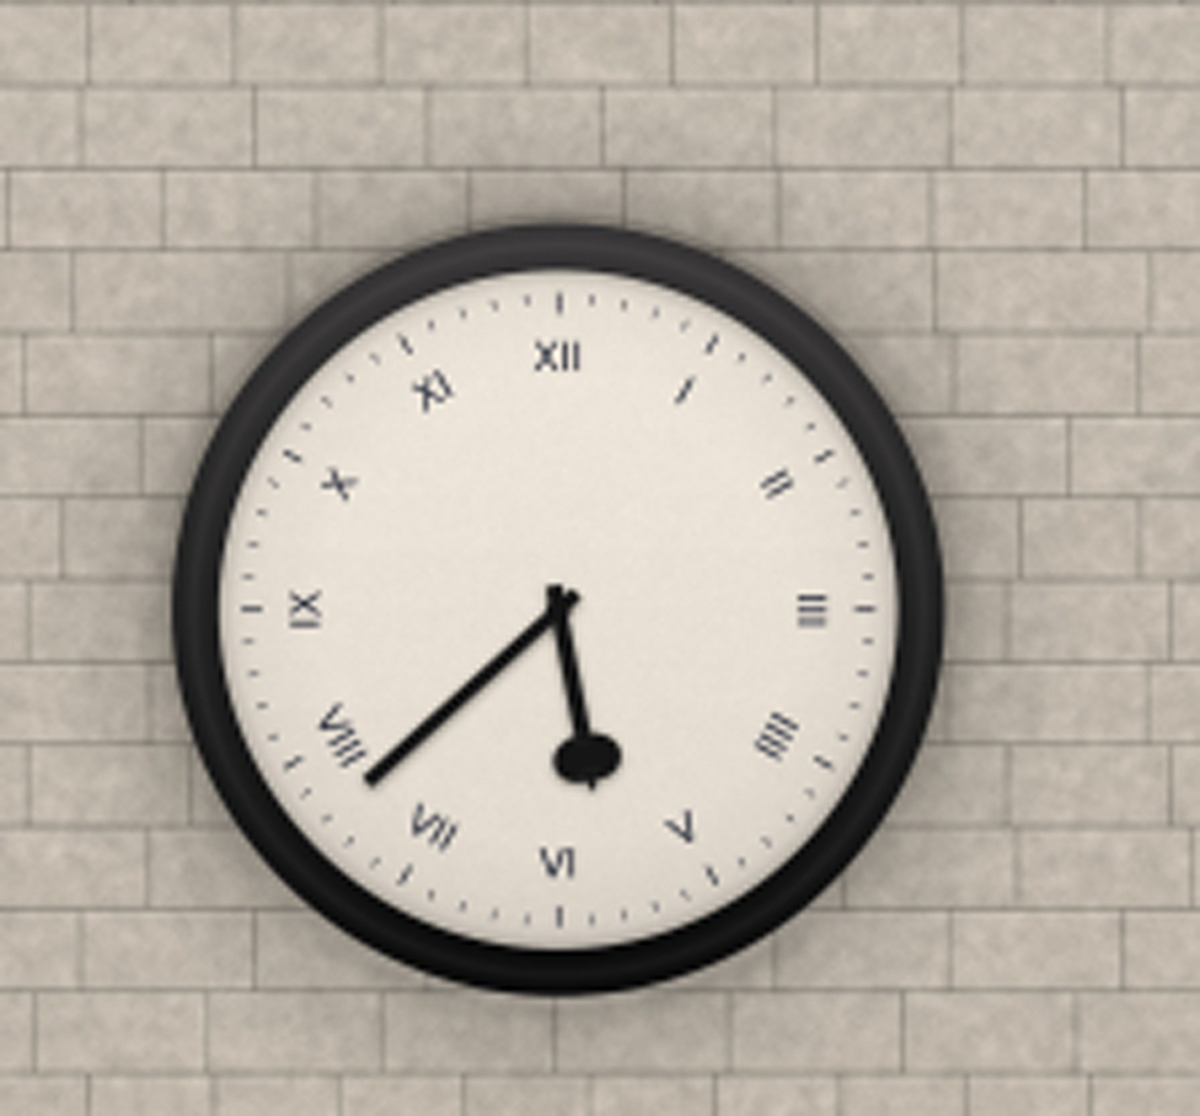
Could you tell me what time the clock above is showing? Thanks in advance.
5:38
